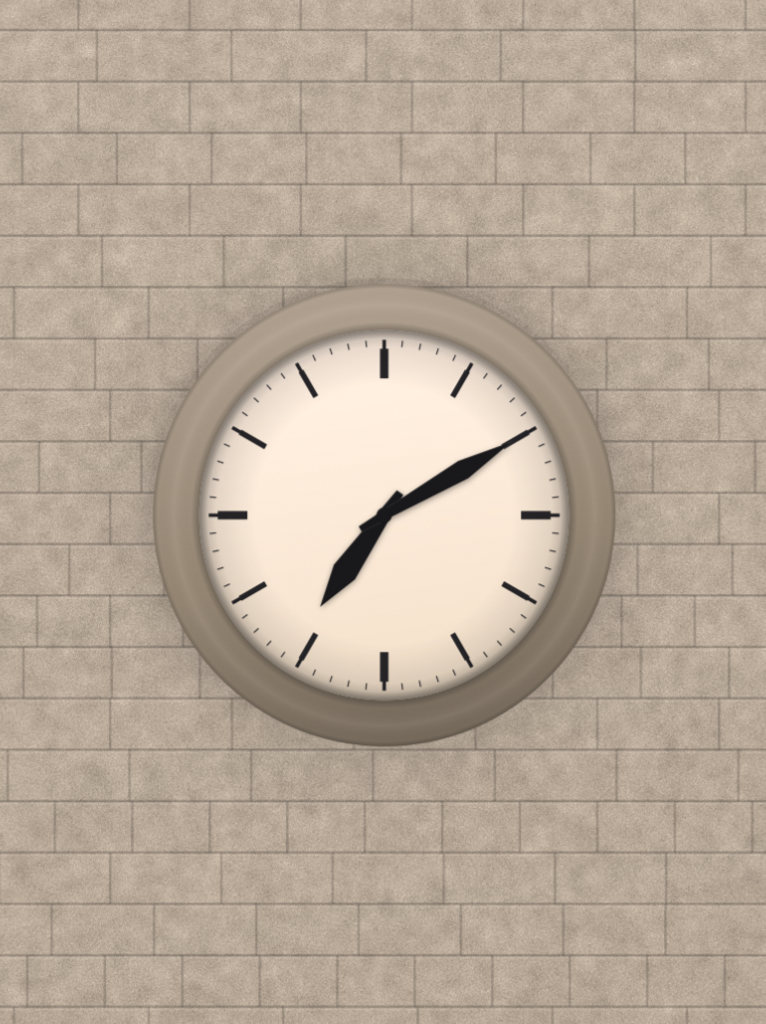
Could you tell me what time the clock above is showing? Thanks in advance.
7:10
